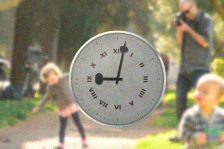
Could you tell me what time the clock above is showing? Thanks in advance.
9:02
